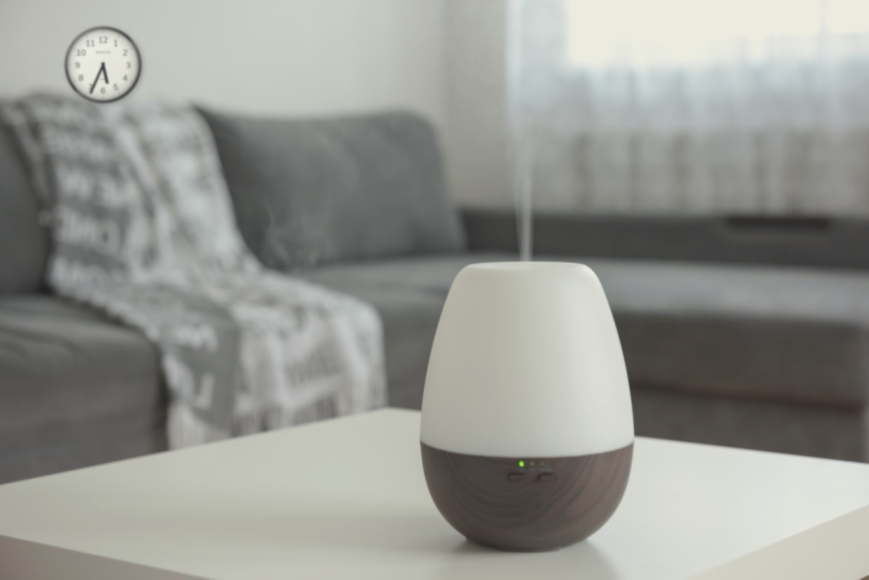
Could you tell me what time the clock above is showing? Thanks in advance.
5:34
